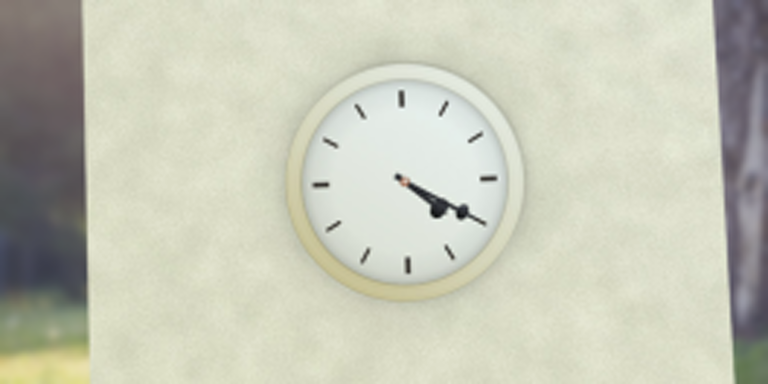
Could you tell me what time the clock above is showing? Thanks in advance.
4:20
